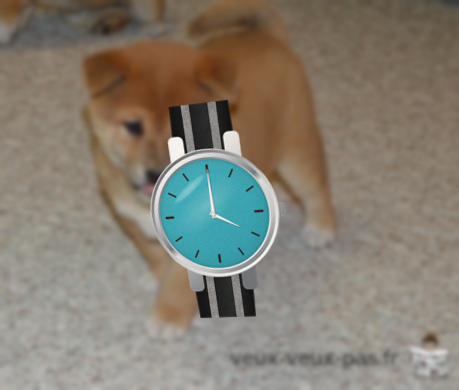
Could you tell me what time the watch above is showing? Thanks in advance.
4:00
